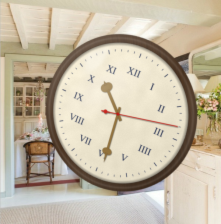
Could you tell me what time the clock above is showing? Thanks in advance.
10:29:13
